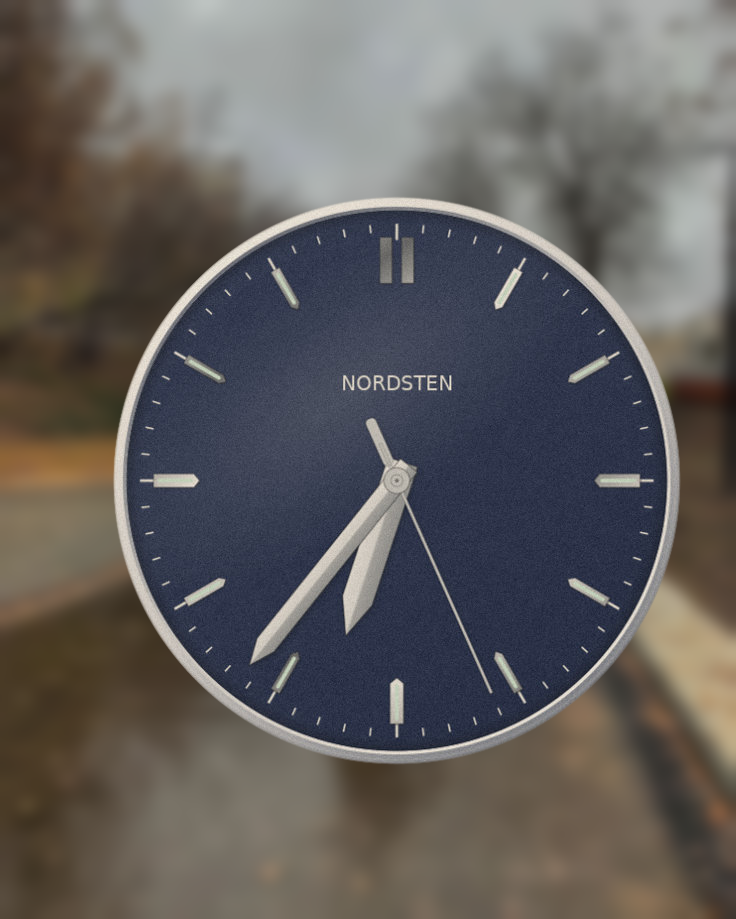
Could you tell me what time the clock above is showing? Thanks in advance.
6:36:26
